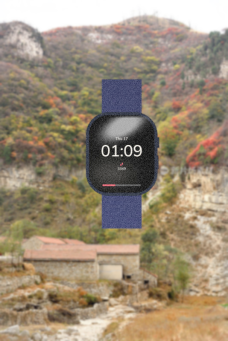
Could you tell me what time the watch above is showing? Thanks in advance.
1:09
